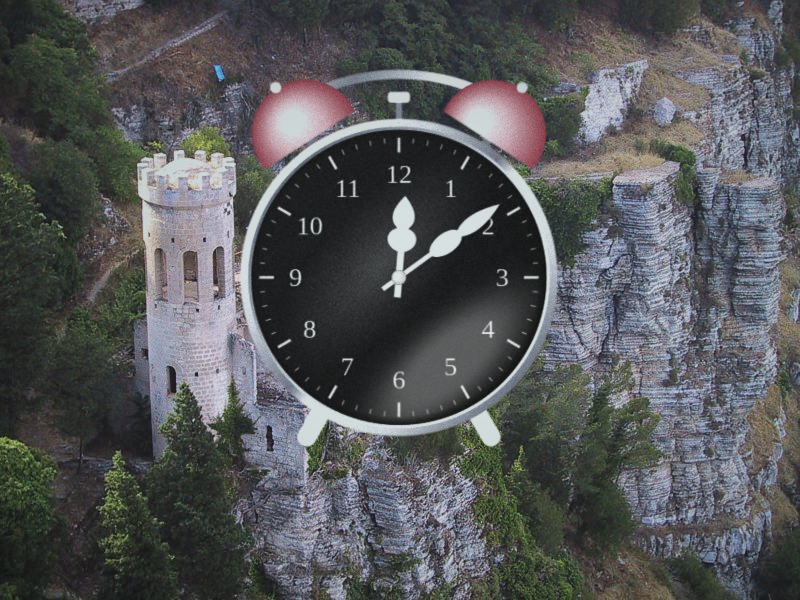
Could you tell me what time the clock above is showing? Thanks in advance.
12:09
